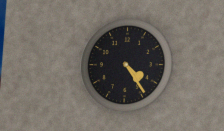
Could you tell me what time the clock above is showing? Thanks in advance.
4:24
